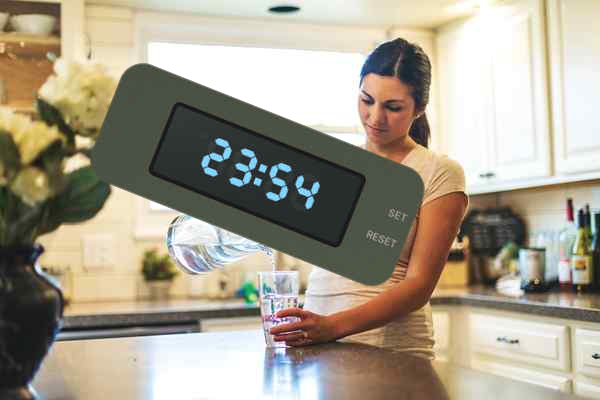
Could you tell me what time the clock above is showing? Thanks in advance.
23:54
